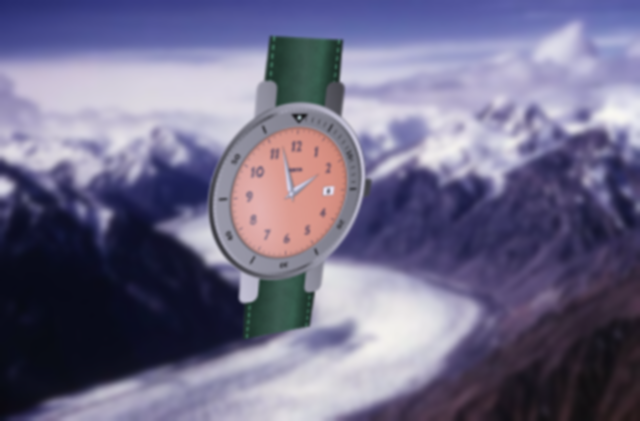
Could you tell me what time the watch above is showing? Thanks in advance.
1:57
